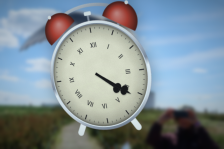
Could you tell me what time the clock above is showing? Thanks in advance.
4:21
